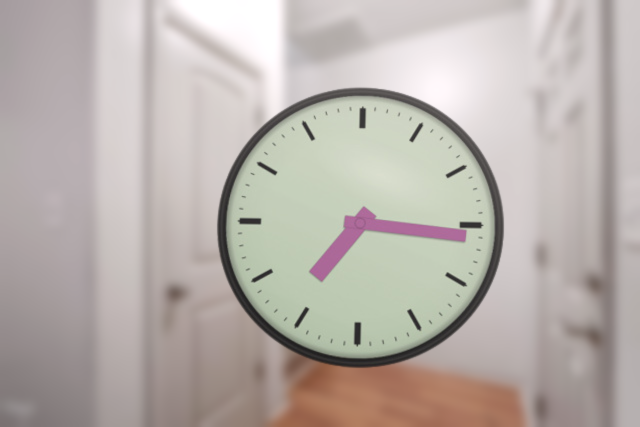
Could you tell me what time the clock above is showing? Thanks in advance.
7:16
